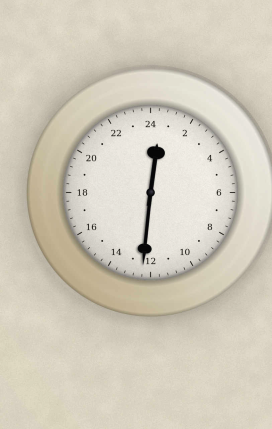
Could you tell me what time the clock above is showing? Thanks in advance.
0:31
